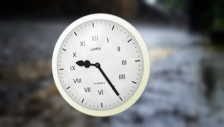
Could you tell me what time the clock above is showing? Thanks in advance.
9:25
